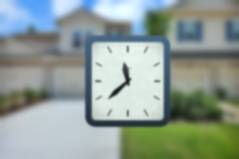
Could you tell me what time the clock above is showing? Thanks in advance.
11:38
